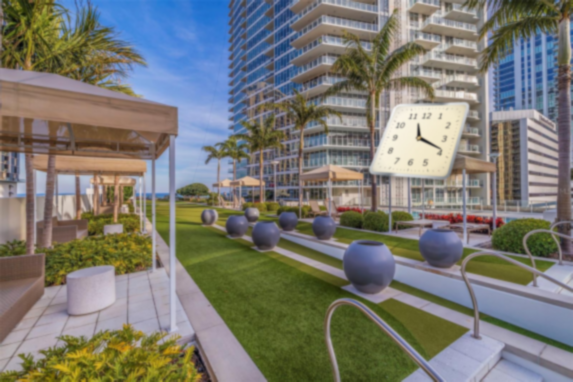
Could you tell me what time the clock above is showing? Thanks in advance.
11:19
